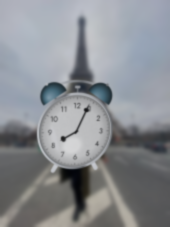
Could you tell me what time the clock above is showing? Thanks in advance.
8:04
